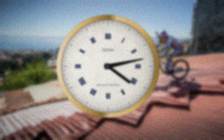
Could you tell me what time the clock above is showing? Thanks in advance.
4:13
